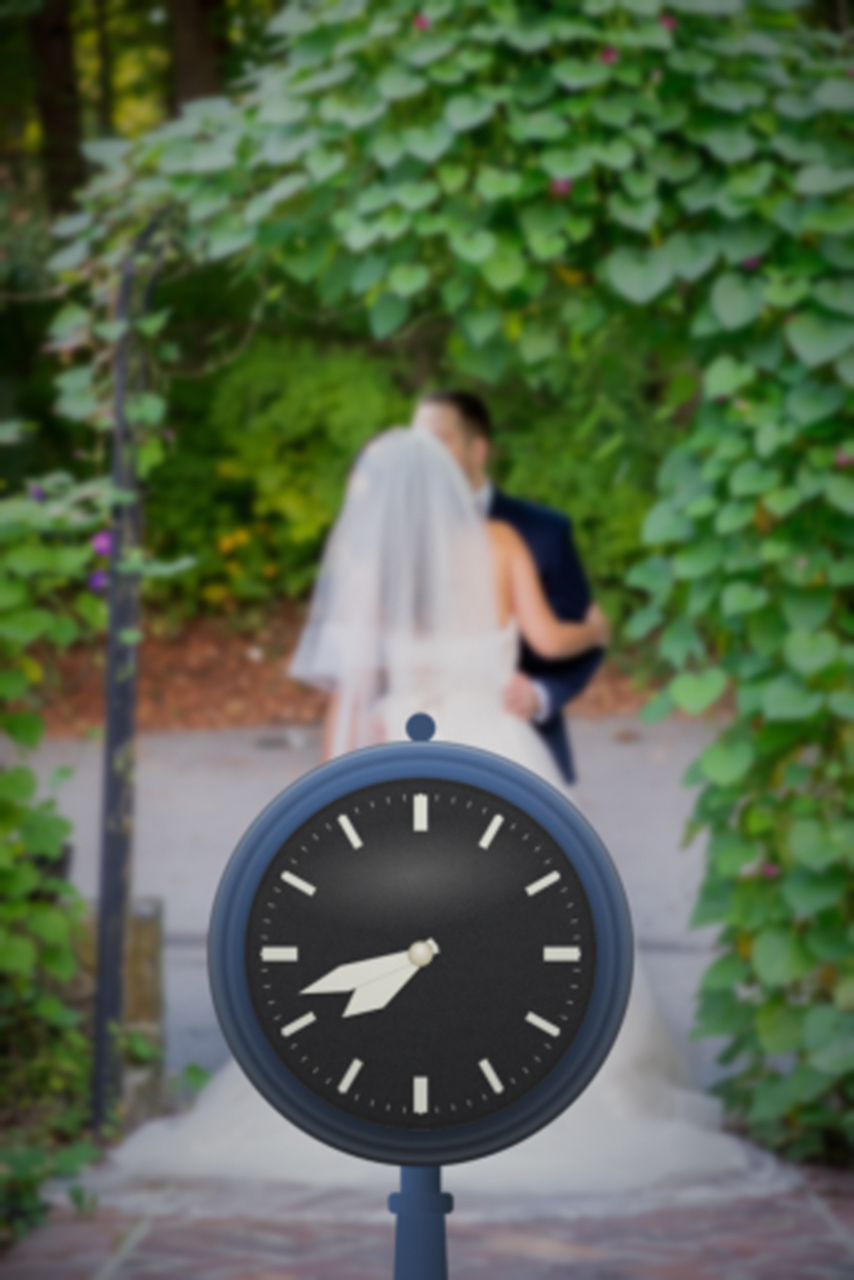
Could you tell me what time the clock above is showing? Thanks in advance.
7:42
